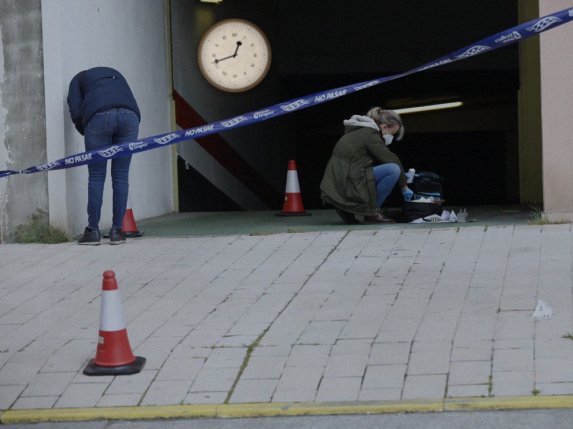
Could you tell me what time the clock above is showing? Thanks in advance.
12:42
